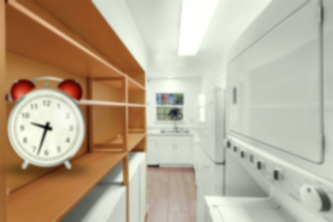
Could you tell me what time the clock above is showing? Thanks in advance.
9:33
